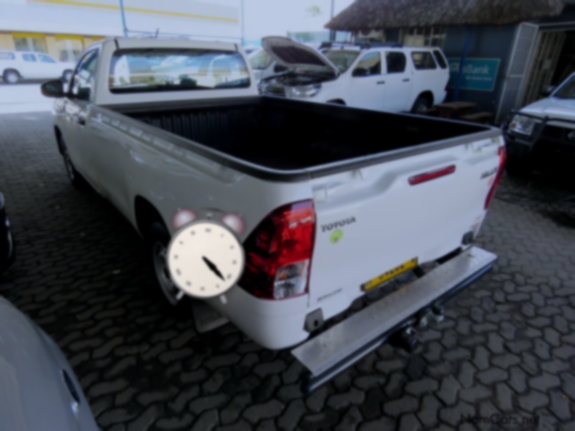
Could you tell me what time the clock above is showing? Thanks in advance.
4:22
